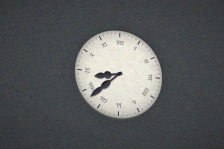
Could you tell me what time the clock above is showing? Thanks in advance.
8:38
